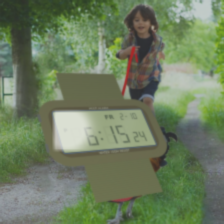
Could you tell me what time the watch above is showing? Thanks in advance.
6:15:24
